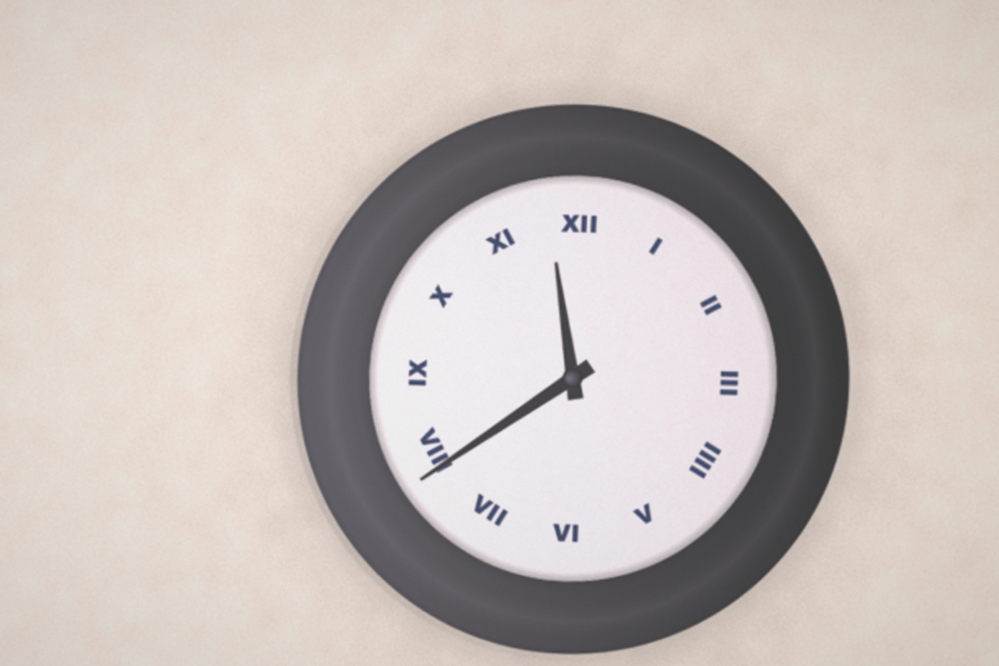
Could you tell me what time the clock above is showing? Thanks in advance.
11:39
